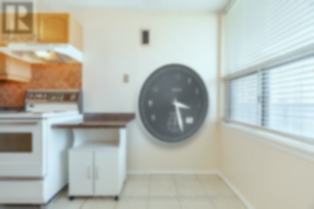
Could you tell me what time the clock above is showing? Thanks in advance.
3:27
